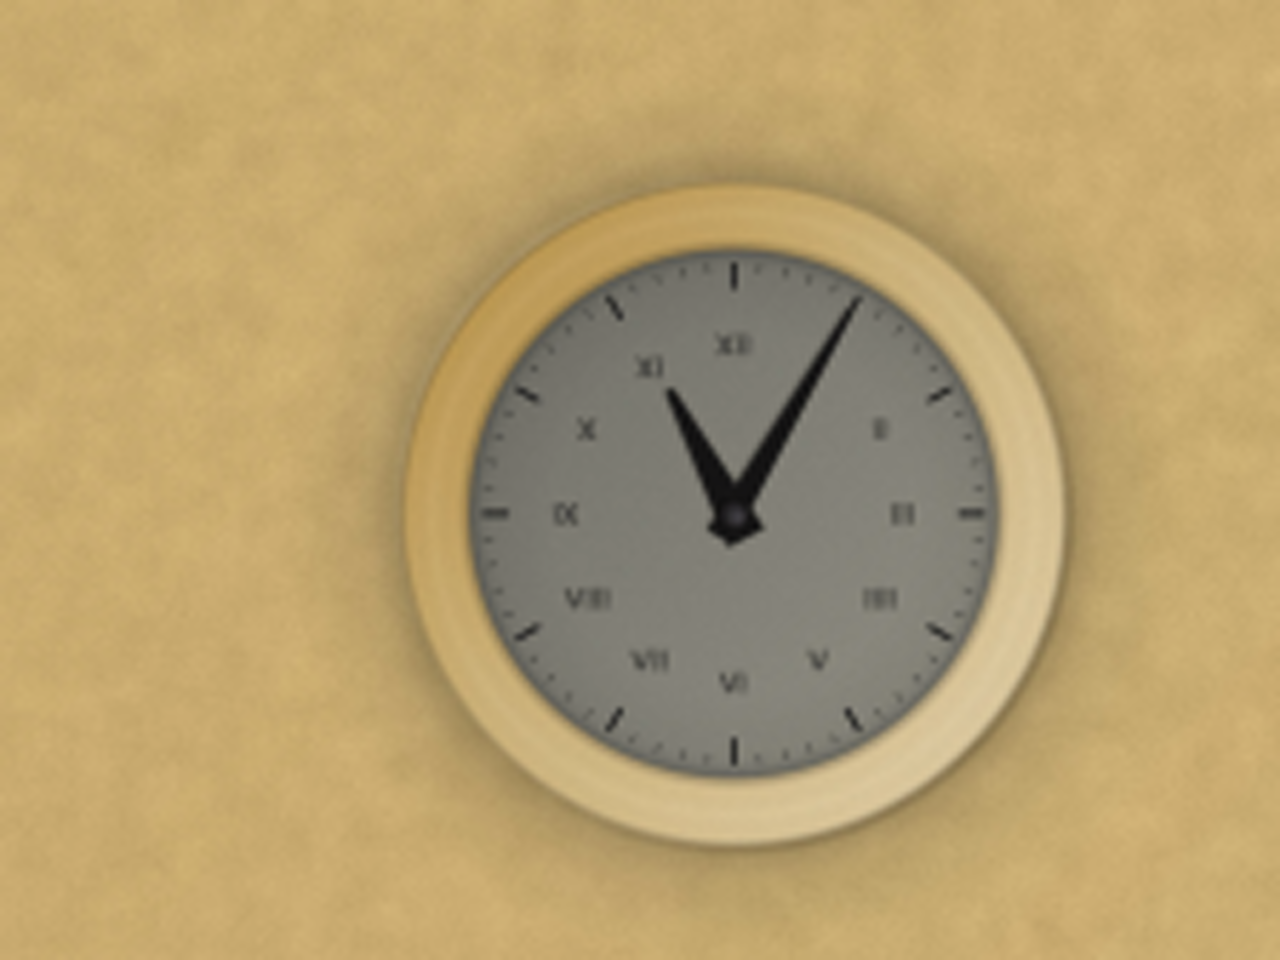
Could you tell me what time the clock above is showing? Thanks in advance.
11:05
